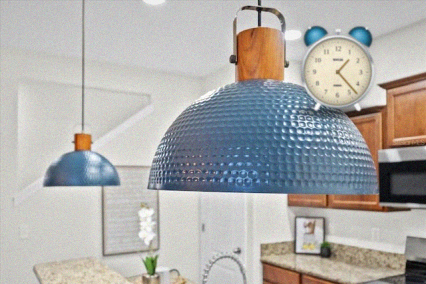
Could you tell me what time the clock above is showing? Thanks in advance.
1:23
